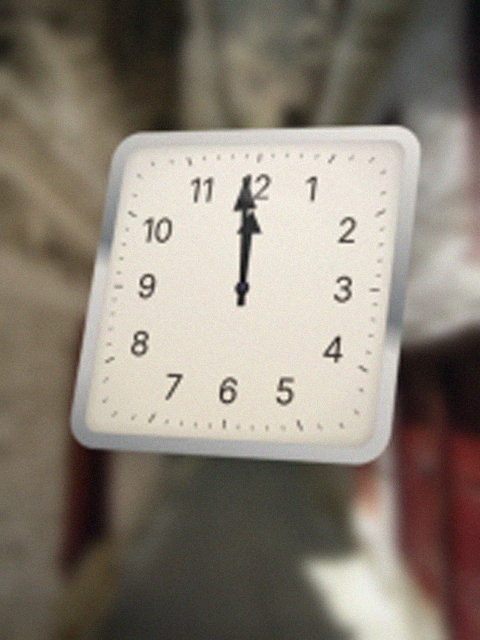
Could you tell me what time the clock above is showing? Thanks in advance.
11:59
